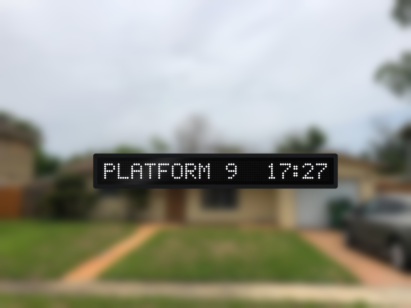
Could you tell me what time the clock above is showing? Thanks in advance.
17:27
